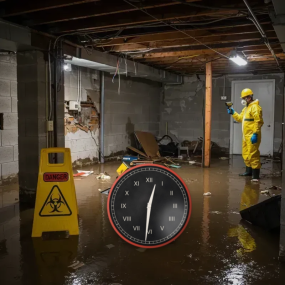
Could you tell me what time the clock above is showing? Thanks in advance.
12:31
